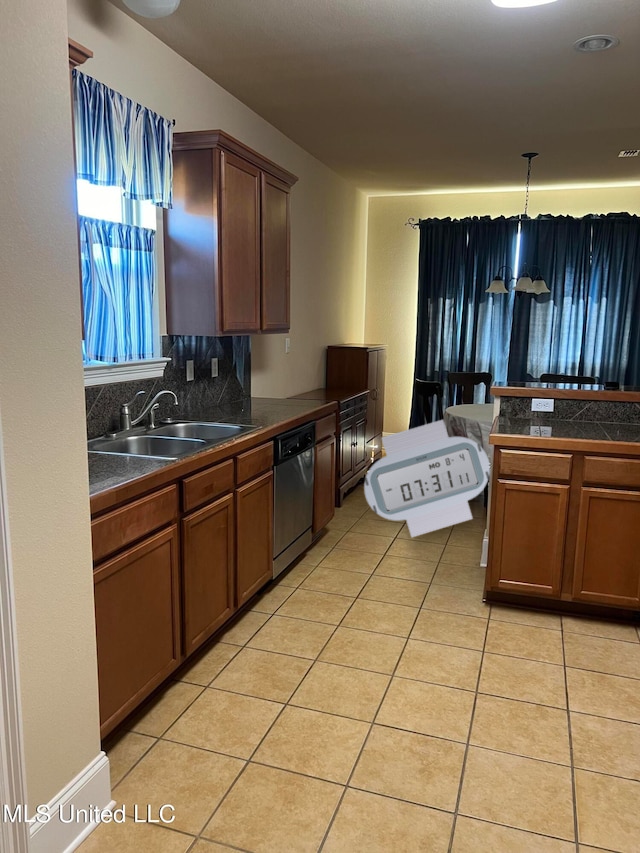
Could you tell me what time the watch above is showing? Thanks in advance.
7:31:11
